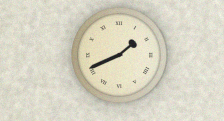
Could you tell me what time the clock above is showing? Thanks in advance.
1:41
